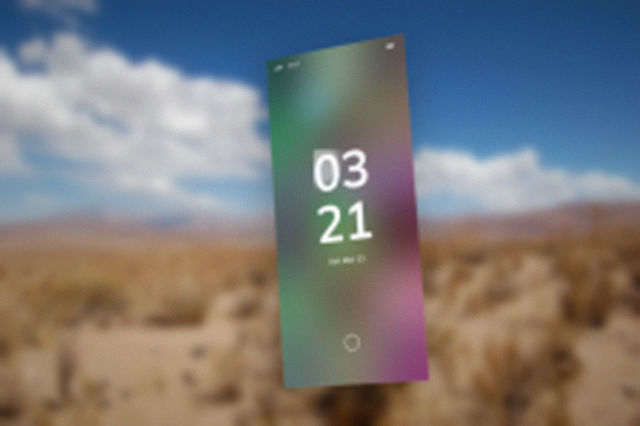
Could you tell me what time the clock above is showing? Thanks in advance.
3:21
